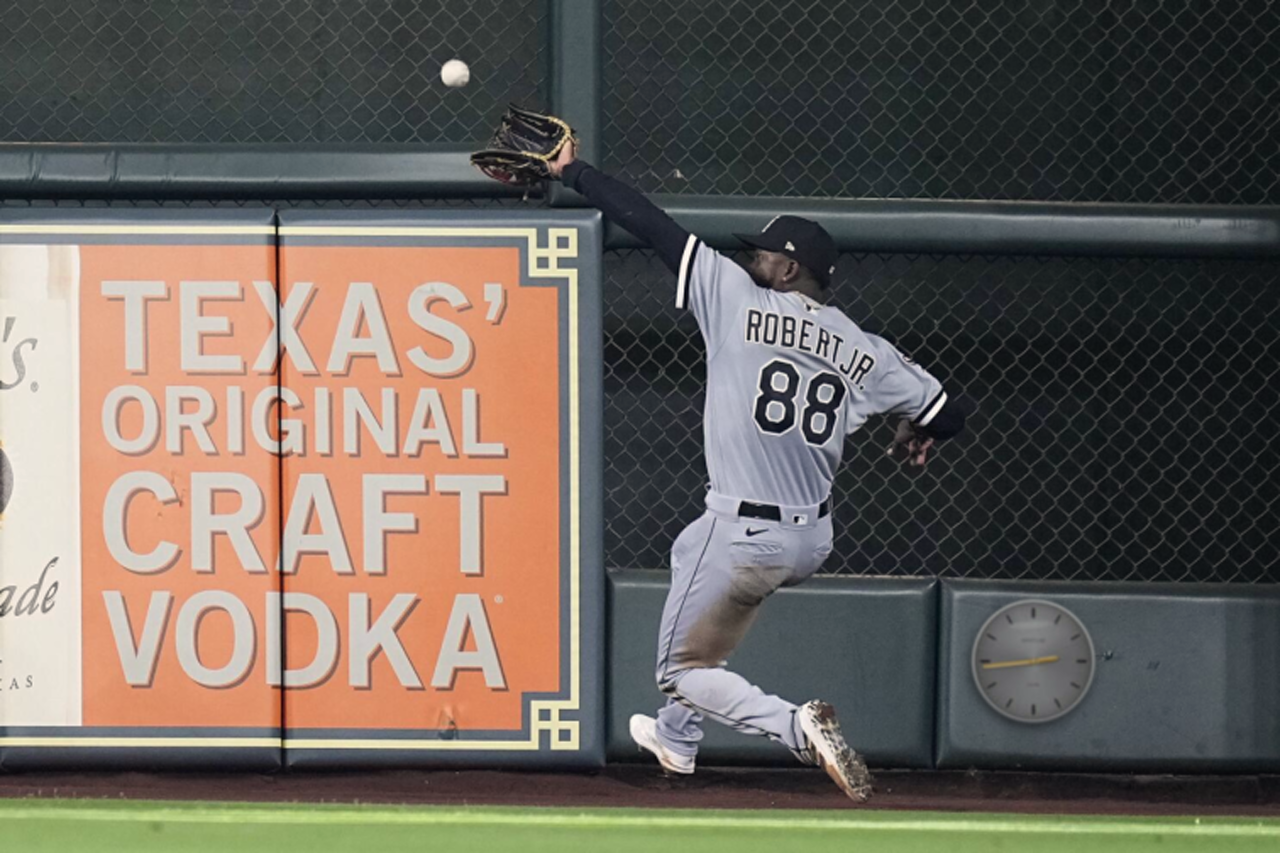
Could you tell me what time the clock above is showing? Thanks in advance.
2:44
